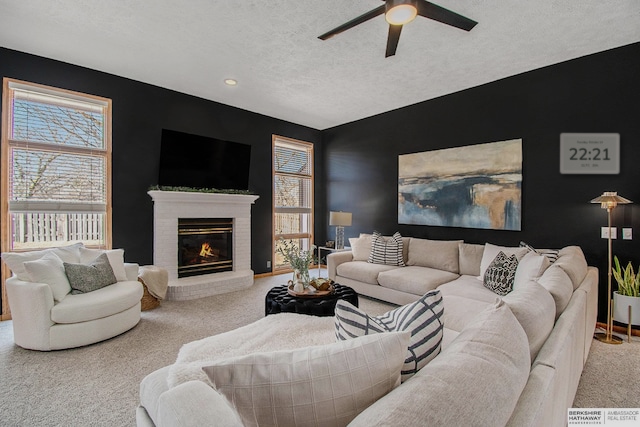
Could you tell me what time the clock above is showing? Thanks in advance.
22:21
